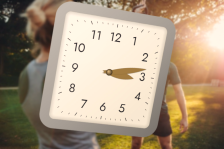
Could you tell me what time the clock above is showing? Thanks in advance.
3:13
